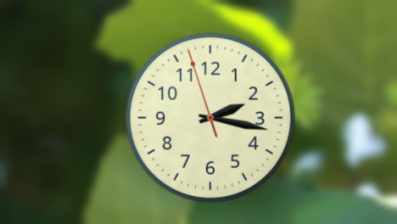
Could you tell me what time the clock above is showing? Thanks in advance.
2:16:57
